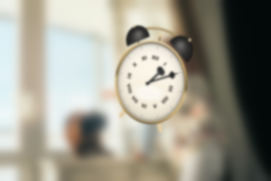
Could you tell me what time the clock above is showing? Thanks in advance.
1:10
